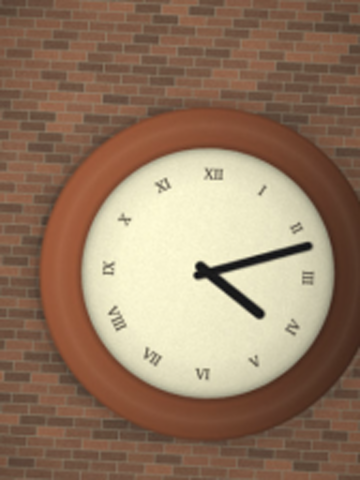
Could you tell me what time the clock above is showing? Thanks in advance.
4:12
